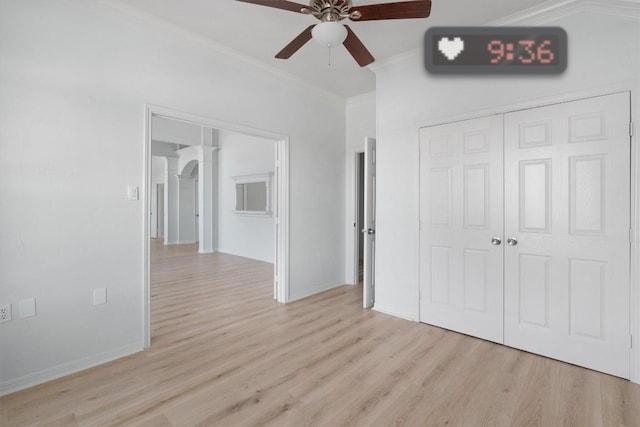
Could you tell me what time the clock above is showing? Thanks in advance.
9:36
